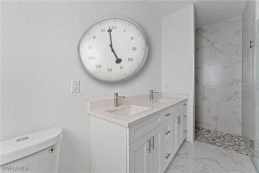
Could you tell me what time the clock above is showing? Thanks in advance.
4:58
